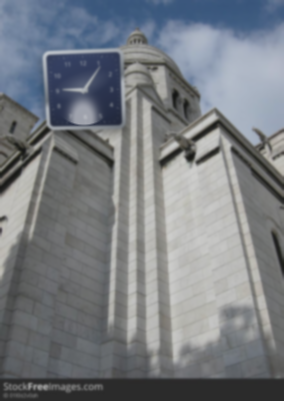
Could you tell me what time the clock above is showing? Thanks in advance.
9:06
